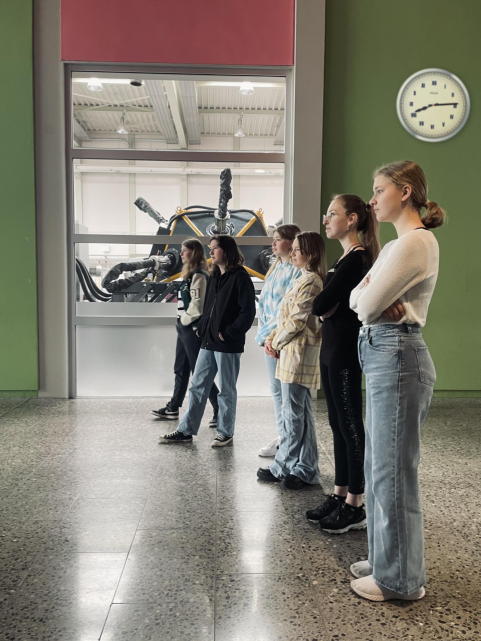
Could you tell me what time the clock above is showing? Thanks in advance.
8:14
